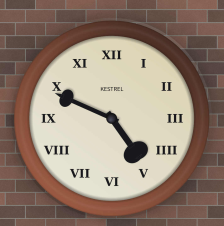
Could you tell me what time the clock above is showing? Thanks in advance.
4:49
